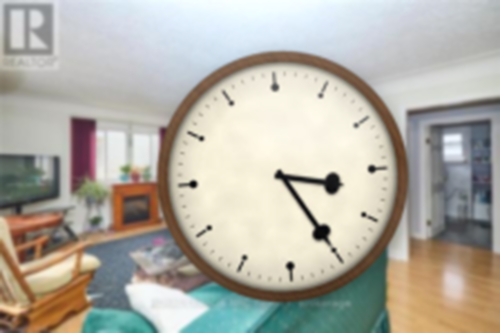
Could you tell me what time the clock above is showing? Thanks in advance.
3:25
